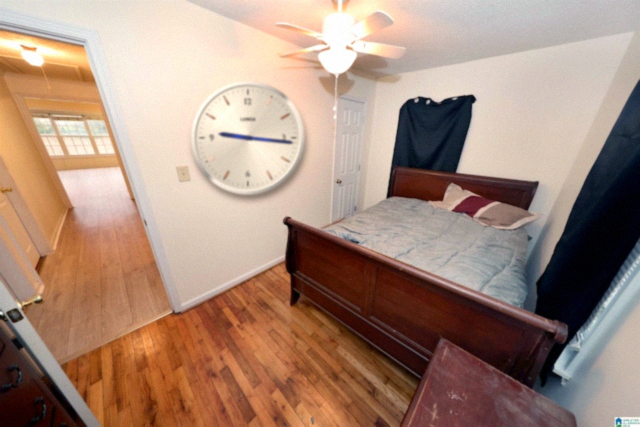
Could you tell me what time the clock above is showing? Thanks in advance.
9:16
